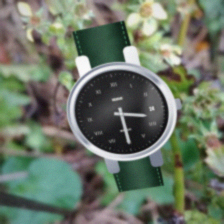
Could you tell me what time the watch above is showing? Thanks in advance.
3:30
